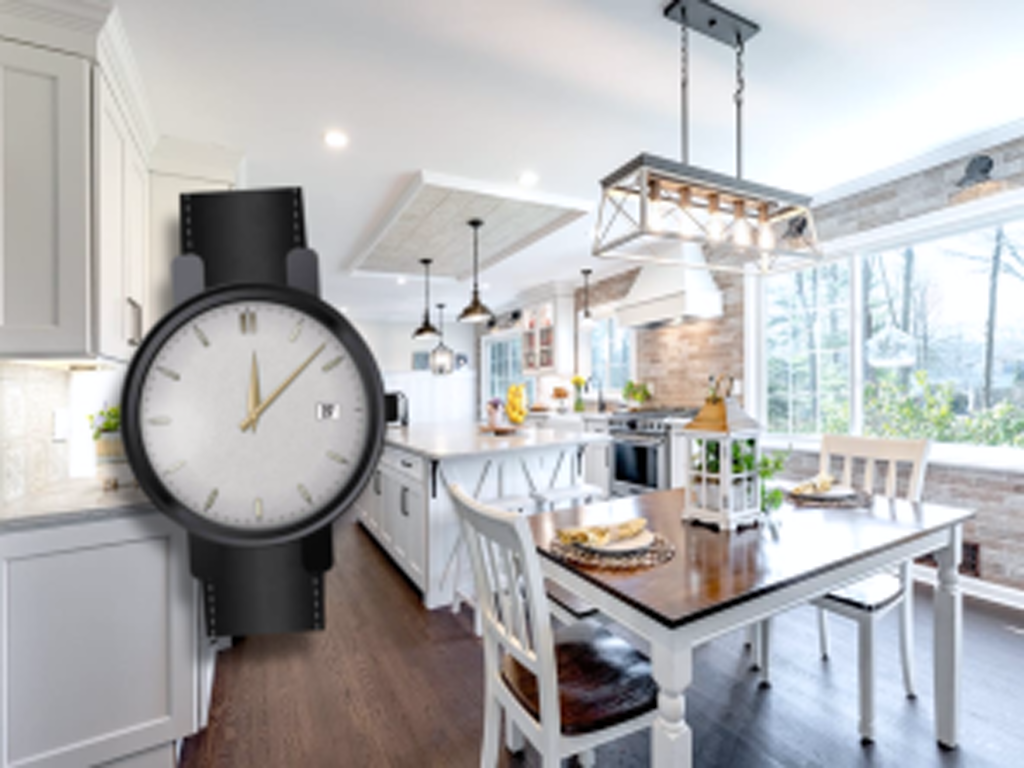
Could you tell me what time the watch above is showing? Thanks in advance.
12:08
